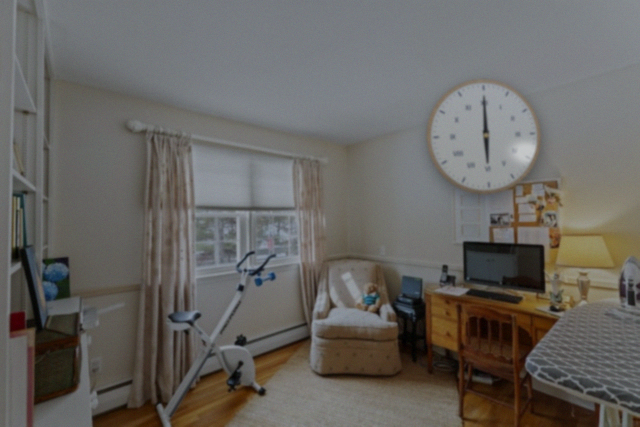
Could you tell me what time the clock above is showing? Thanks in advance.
6:00
